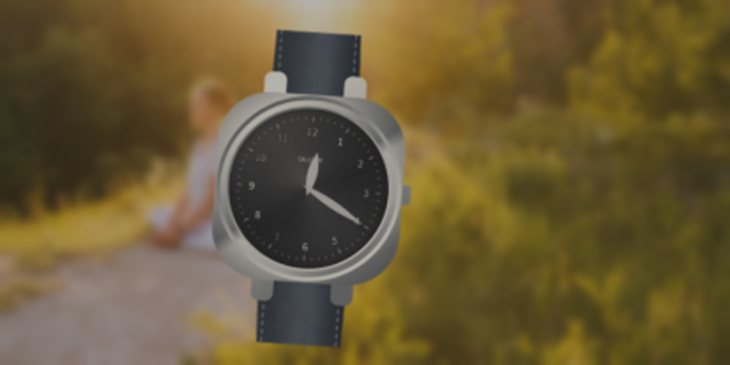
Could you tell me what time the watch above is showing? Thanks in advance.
12:20
